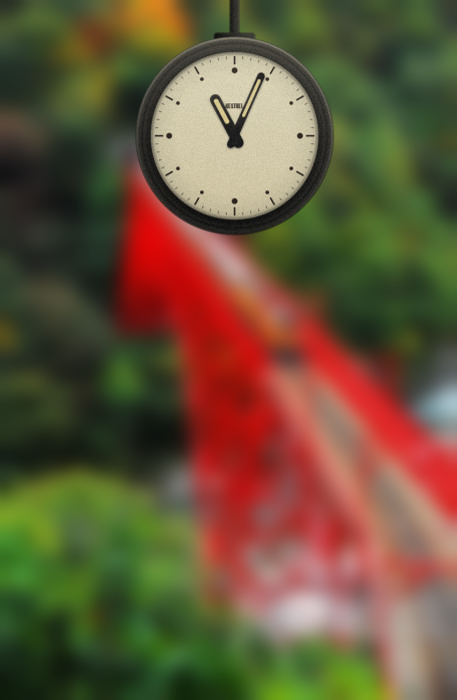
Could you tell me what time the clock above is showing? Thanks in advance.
11:04
